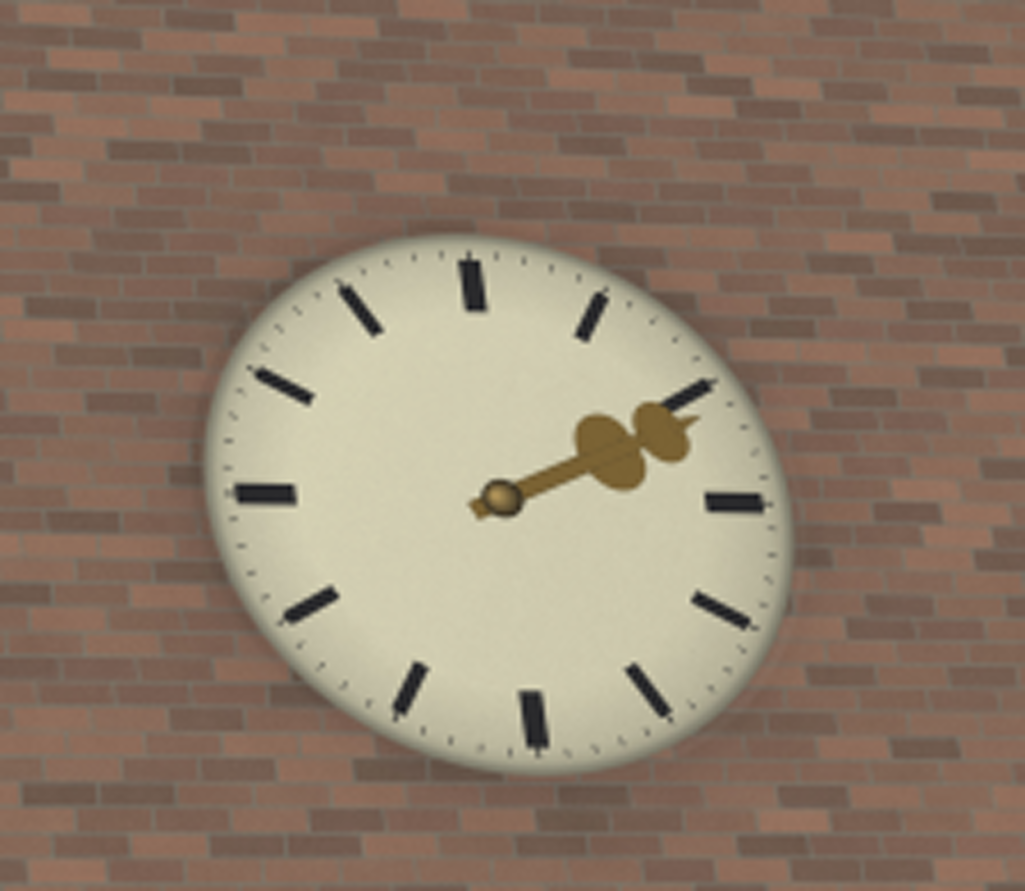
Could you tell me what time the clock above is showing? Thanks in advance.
2:11
